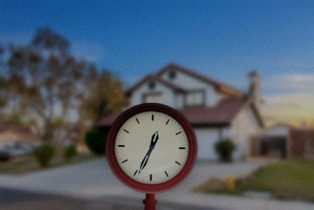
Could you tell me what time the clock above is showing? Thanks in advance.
12:34
